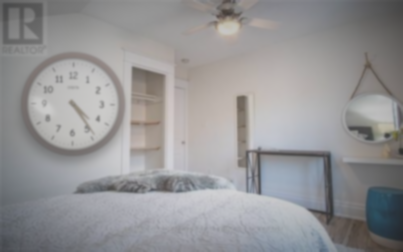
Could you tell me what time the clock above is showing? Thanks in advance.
4:24
